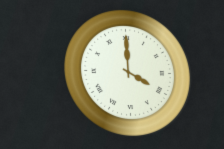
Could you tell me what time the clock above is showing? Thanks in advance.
4:00
